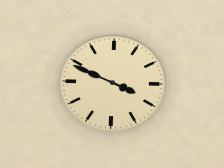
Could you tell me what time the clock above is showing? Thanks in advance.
3:49
